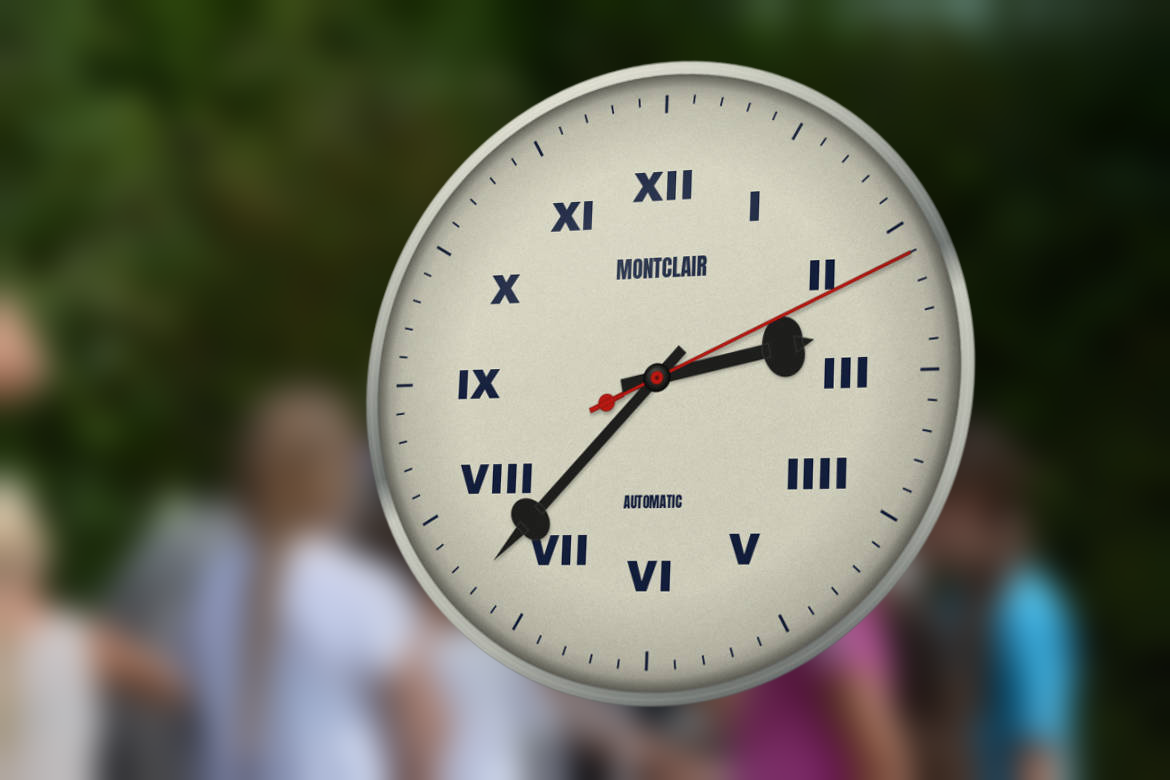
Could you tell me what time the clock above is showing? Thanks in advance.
2:37:11
